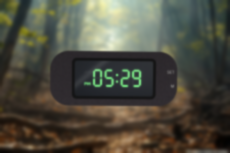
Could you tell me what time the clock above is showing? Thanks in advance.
5:29
